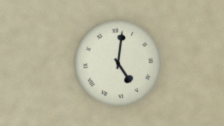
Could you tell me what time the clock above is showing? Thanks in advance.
5:02
